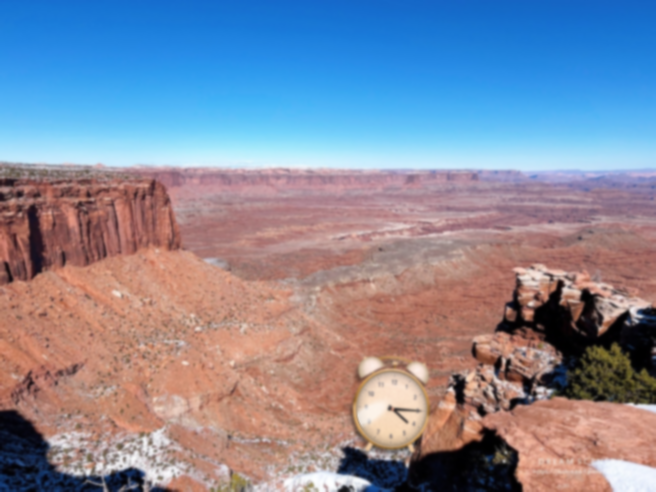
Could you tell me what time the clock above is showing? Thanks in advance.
4:15
